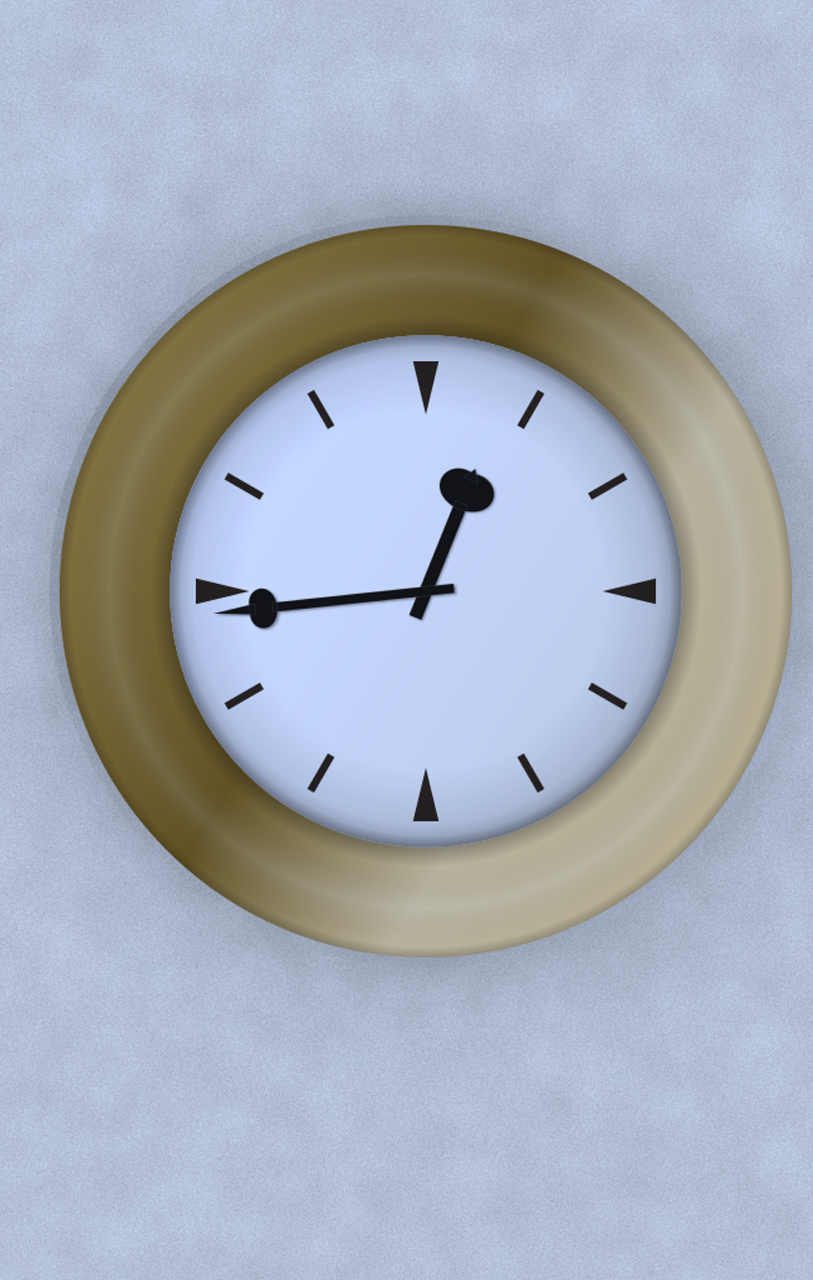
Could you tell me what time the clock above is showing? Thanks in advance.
12:44
